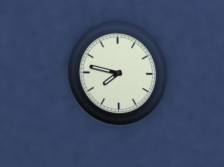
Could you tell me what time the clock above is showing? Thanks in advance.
7:47
